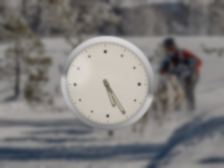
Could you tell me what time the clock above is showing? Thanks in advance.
5:25
